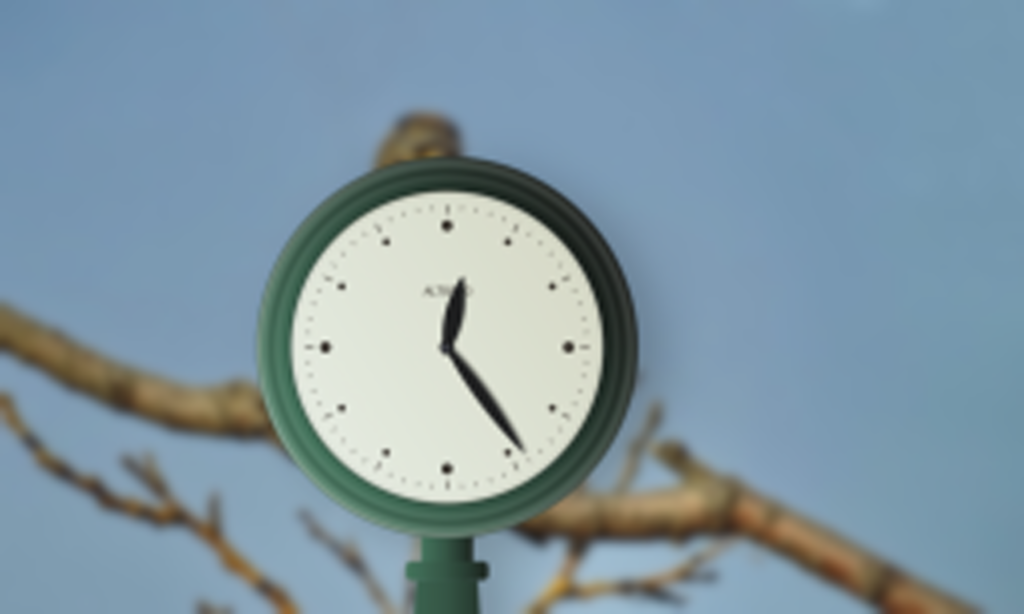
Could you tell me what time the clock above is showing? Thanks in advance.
12:24
